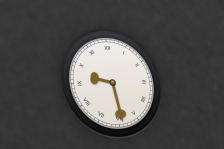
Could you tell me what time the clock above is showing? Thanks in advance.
9:29
